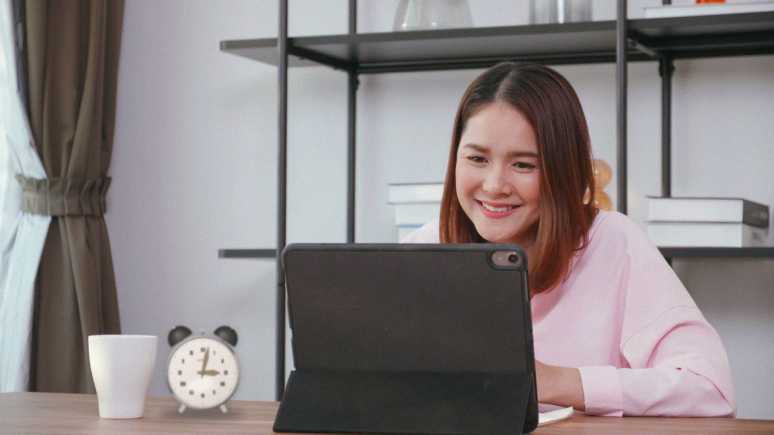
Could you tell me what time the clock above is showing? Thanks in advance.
3:02
